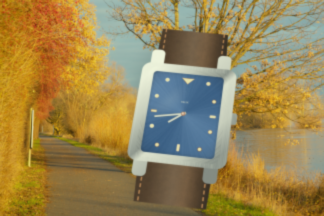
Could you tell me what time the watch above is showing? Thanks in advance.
7:43
